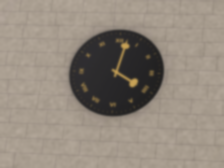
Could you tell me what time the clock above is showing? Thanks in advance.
4:02
